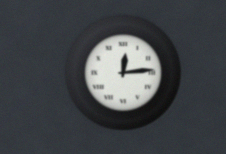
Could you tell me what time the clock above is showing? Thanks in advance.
12:14
